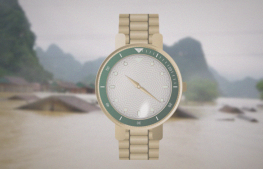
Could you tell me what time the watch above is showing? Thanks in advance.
10:21
